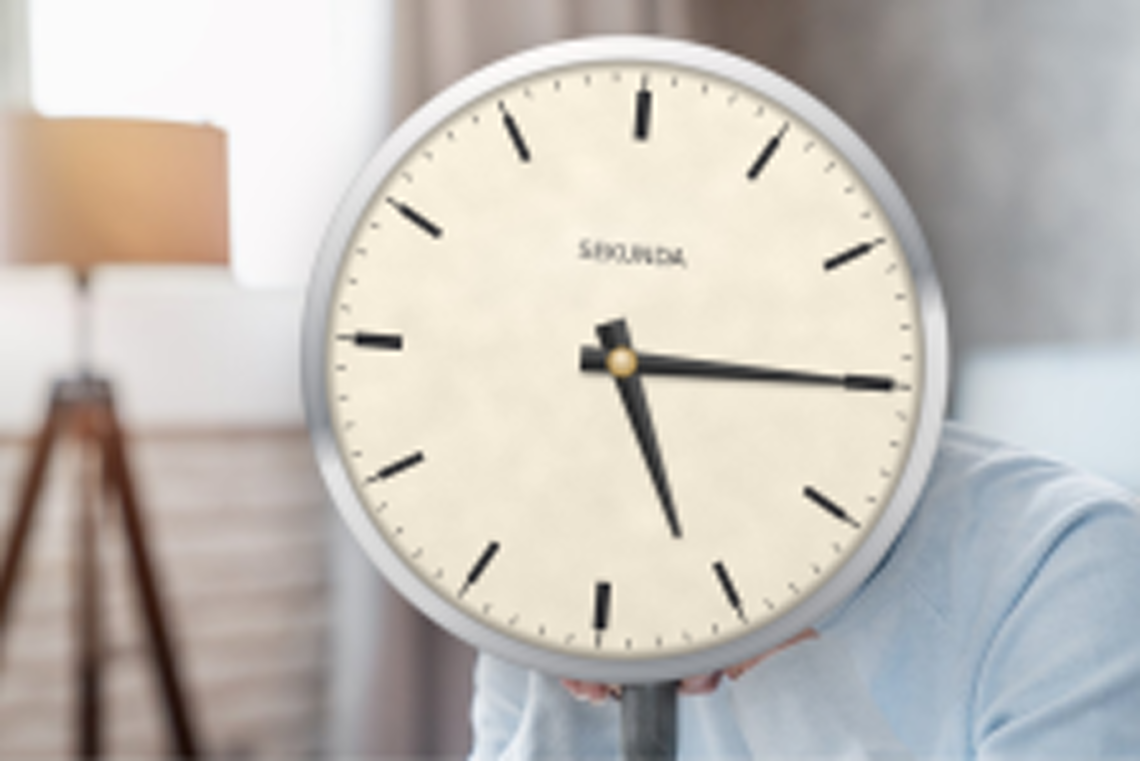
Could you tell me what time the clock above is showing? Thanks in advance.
5:15
